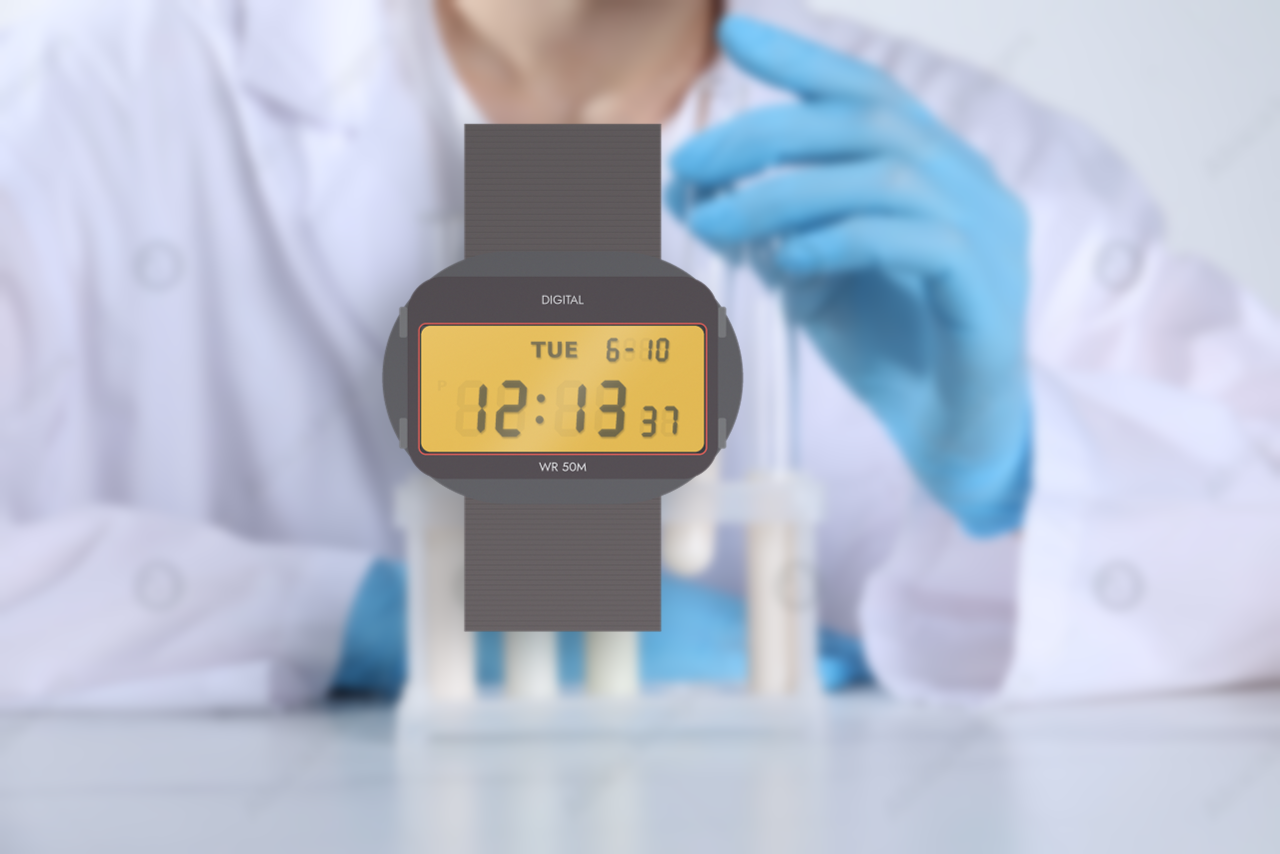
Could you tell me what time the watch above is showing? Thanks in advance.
12:13:37
